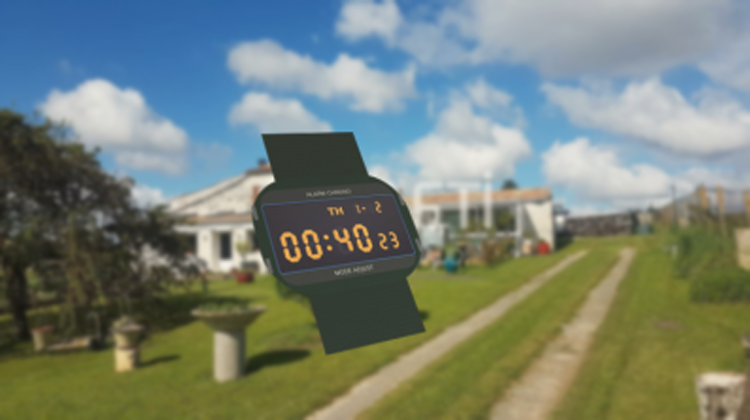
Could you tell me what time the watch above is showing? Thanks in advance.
0:40:23
